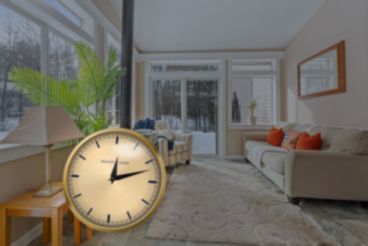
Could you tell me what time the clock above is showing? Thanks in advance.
12:12
